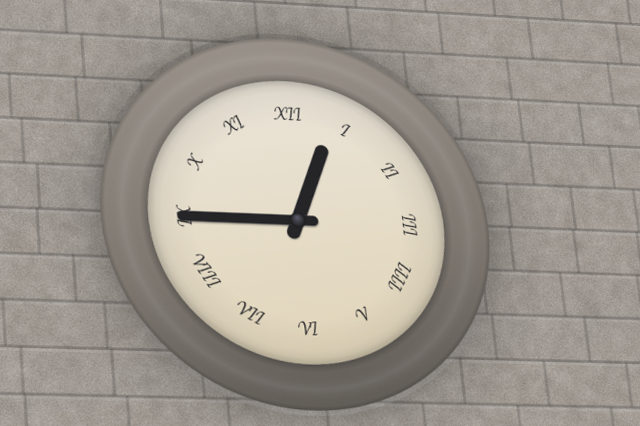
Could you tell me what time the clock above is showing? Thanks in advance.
12:45
